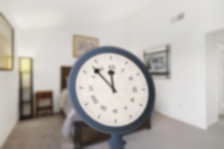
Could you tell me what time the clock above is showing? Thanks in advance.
11:53
